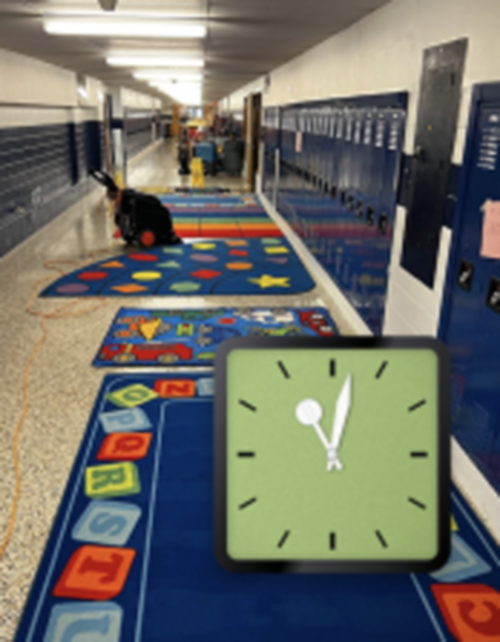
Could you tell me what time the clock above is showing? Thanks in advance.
11:02
